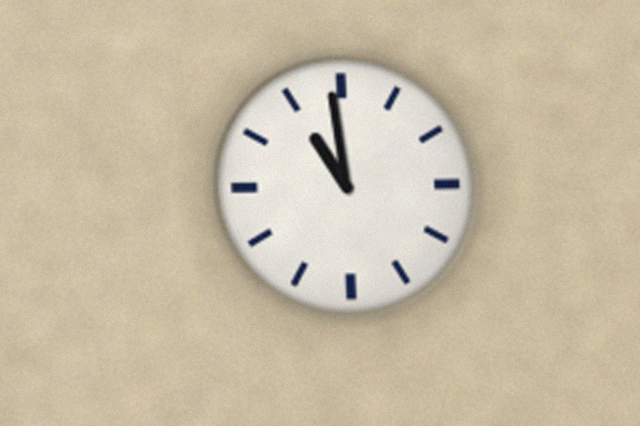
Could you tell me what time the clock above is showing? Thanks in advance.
10:59
